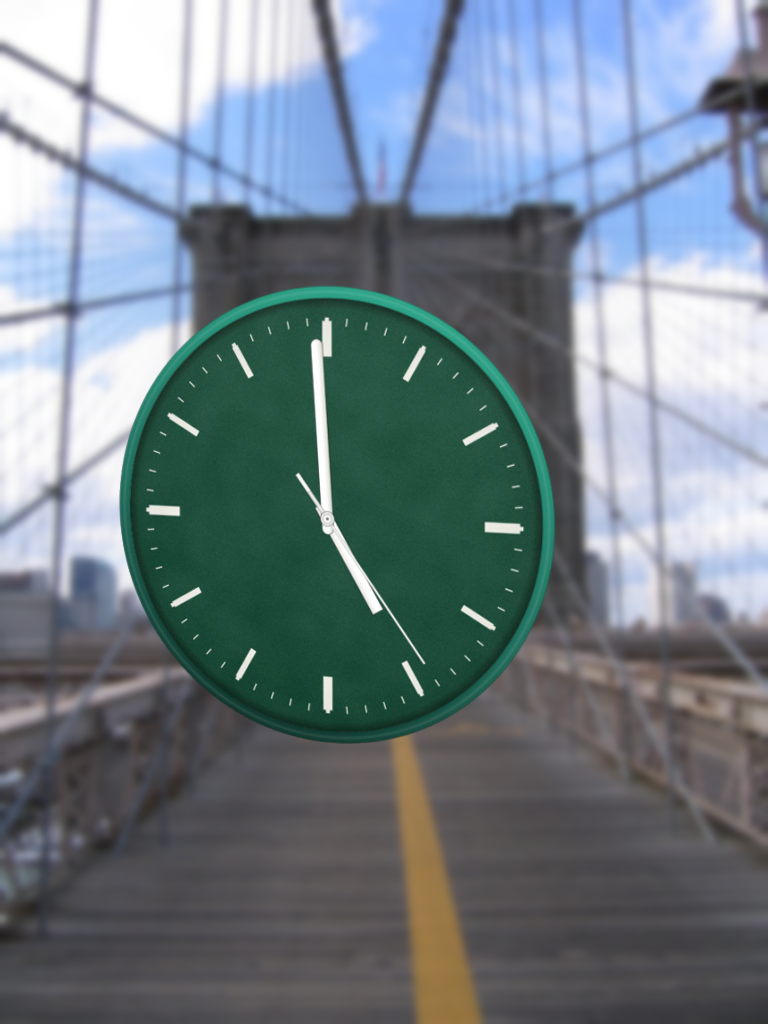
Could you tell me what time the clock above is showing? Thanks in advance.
4:59:24
